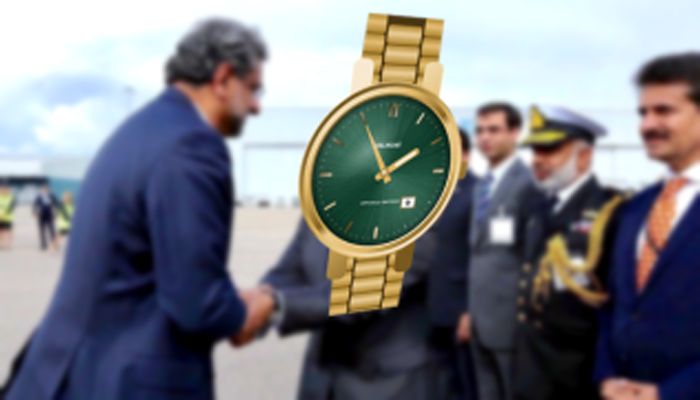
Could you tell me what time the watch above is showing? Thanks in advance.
1:55
